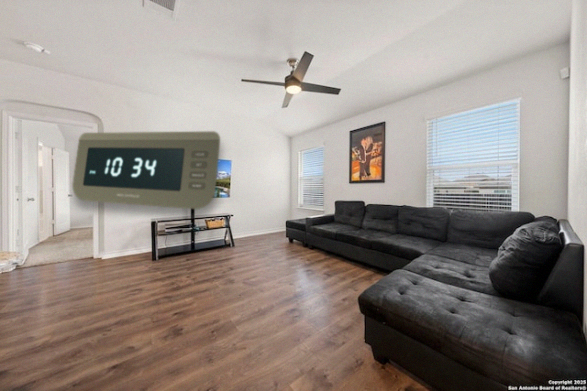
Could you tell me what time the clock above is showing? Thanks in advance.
10:34
